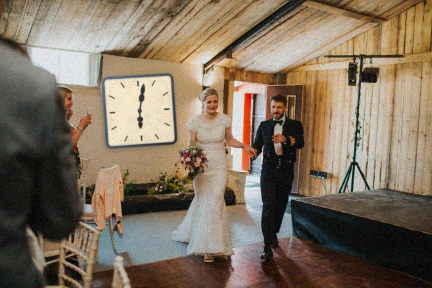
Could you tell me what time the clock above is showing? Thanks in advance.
6:02
